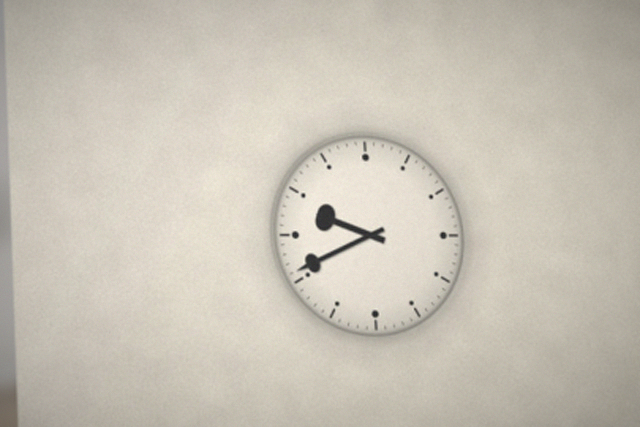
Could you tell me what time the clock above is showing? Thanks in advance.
9:41
